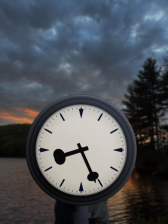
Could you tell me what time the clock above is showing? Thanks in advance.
8:26
